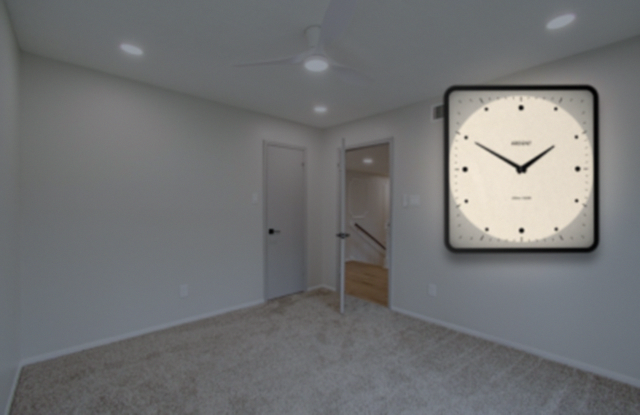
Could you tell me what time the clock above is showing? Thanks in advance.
1:50
